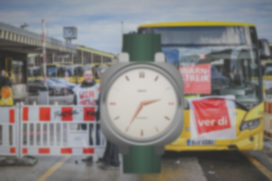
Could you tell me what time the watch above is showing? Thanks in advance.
2:35
